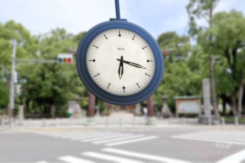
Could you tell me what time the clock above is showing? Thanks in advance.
6:18
